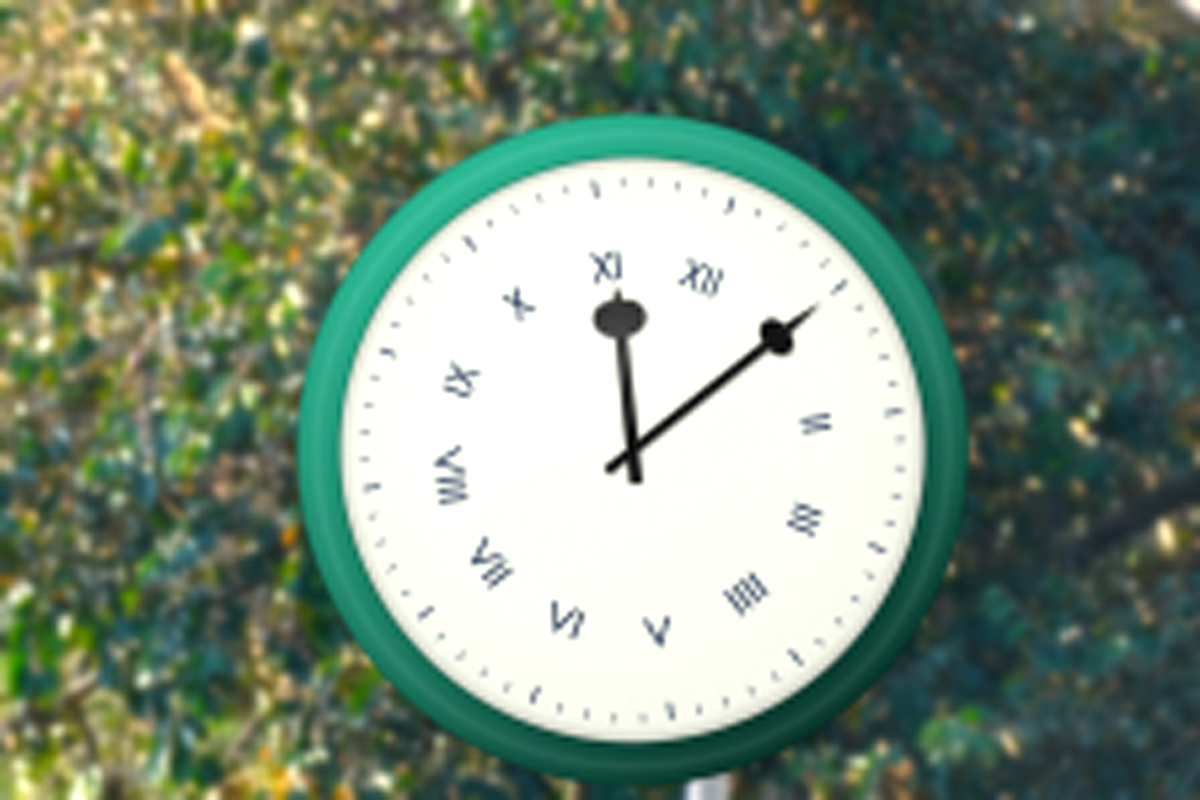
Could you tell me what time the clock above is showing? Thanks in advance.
11:05
